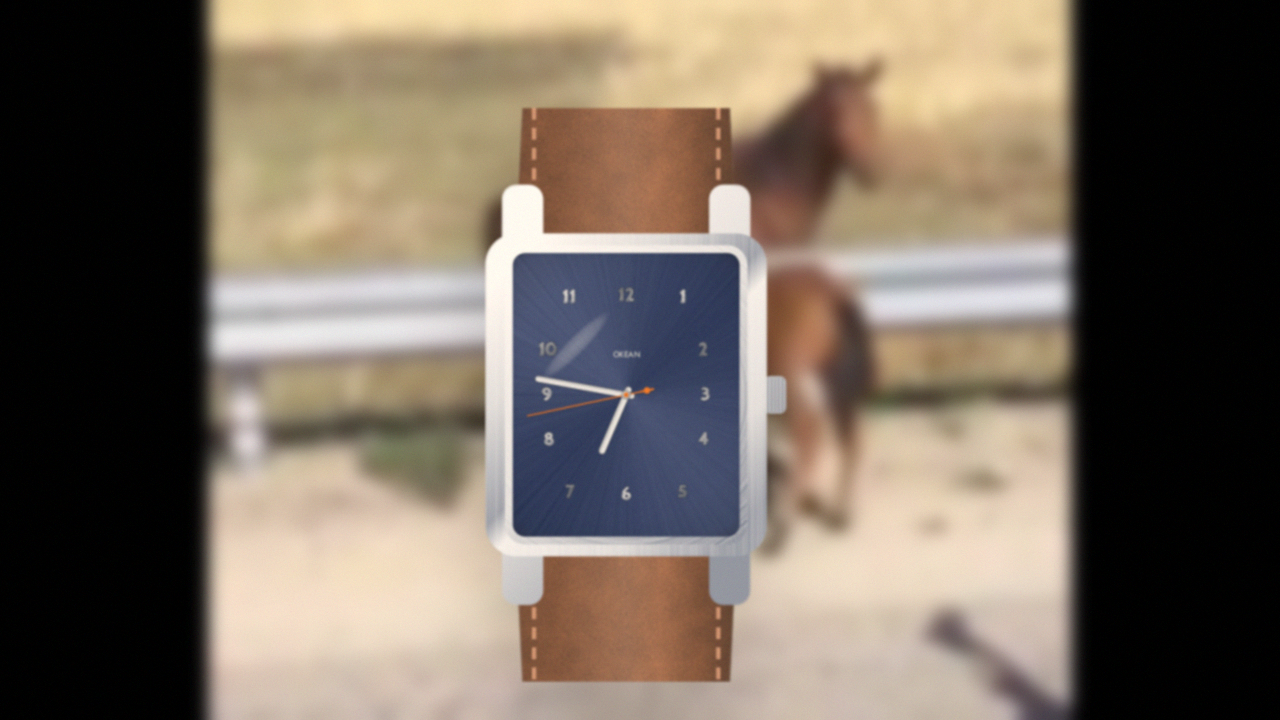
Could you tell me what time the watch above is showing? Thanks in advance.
6:46:43
